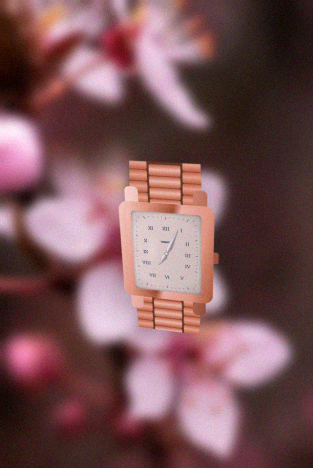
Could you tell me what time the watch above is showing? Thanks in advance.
7:04
